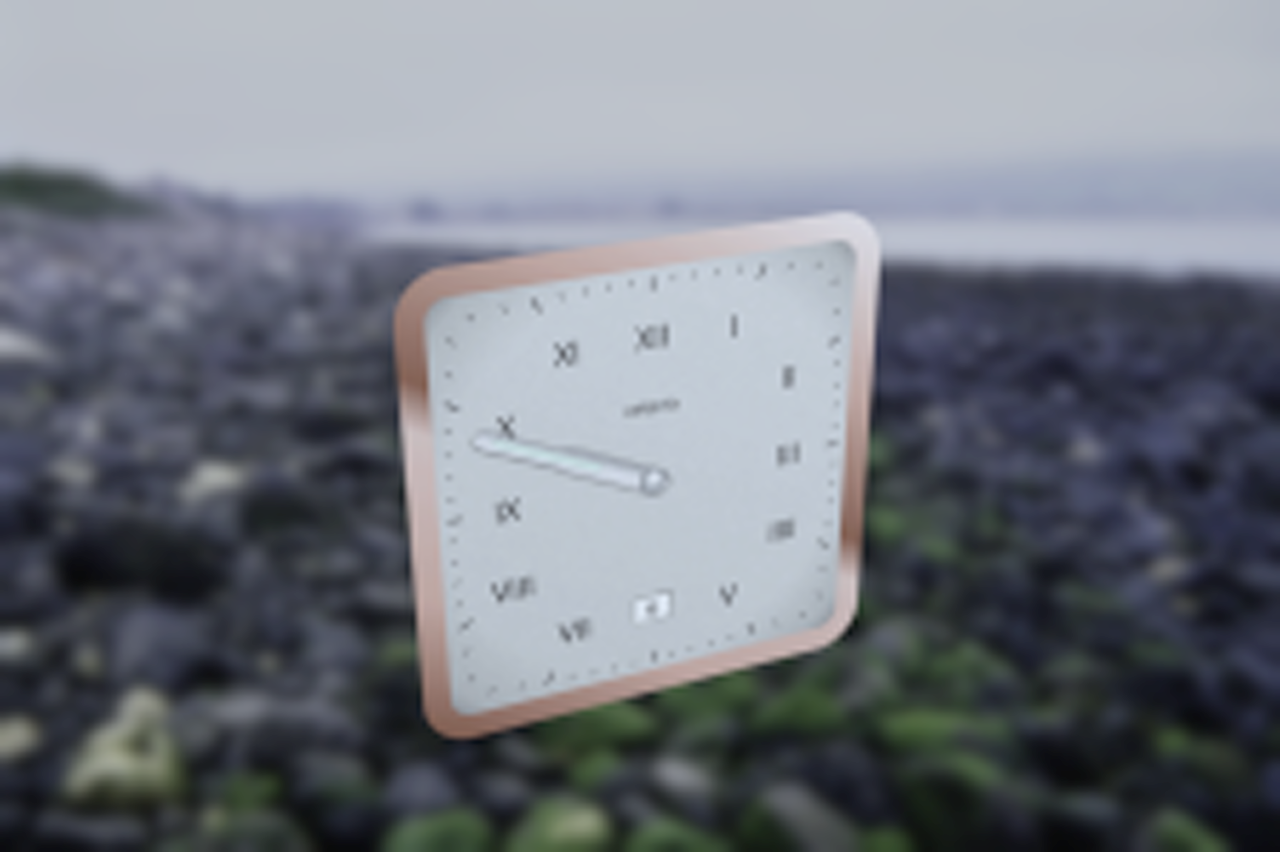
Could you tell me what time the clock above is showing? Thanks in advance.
9:49
